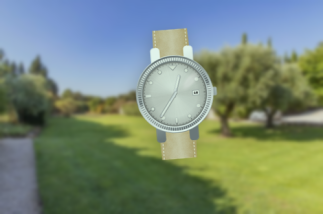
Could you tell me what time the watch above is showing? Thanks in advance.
12:36
